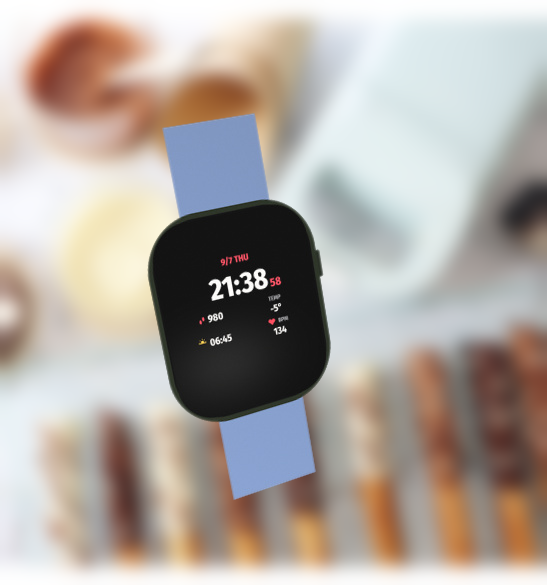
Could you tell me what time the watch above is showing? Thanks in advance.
21:38:58
